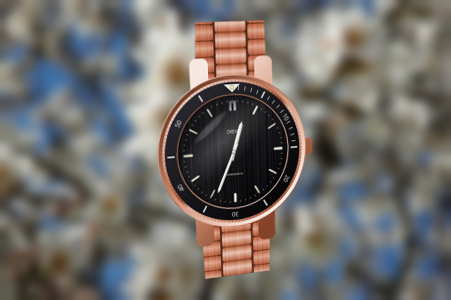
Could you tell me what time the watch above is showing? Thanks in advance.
12:34
